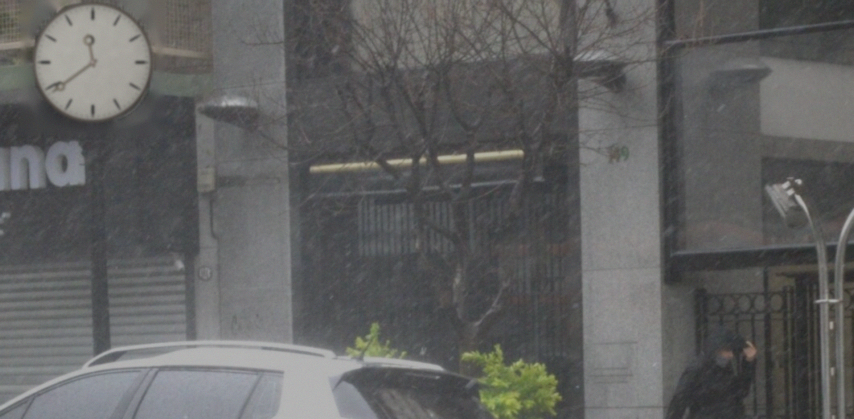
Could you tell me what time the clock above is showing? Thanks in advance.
11:39
